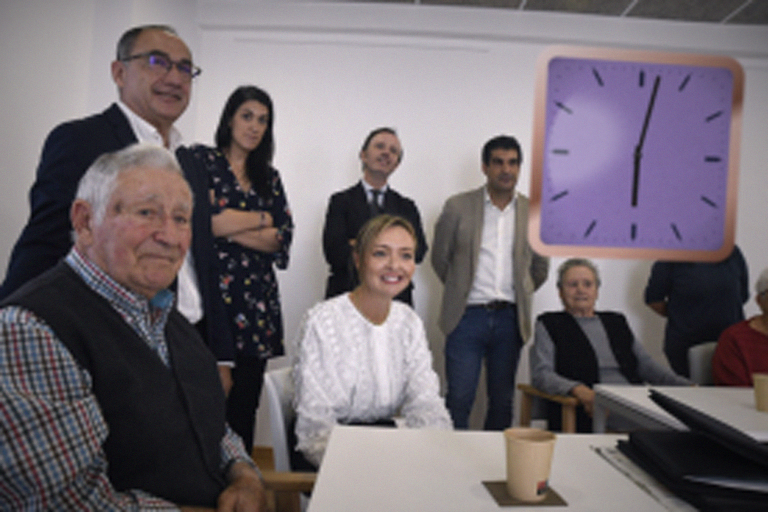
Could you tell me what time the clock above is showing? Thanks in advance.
6:02
